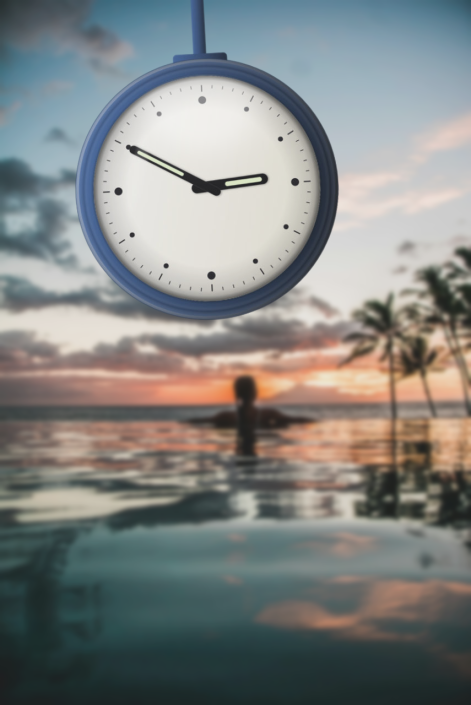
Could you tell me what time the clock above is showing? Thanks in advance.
2:50
